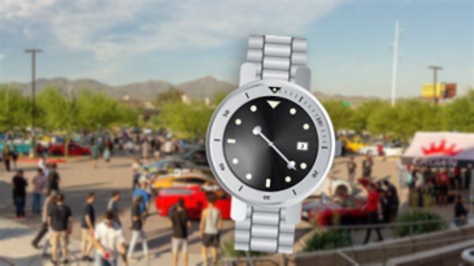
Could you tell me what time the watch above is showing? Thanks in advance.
10:22
